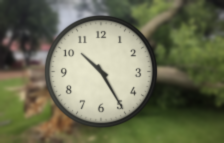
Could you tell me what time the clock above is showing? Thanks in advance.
10:25
